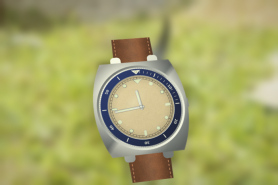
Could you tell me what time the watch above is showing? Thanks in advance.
11:44
